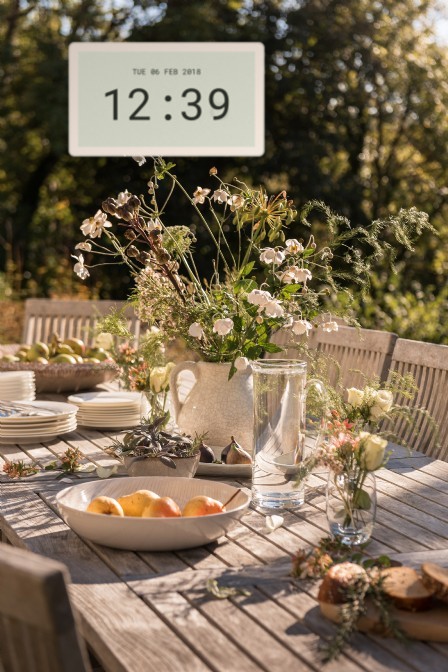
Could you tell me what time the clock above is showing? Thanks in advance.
12:39
